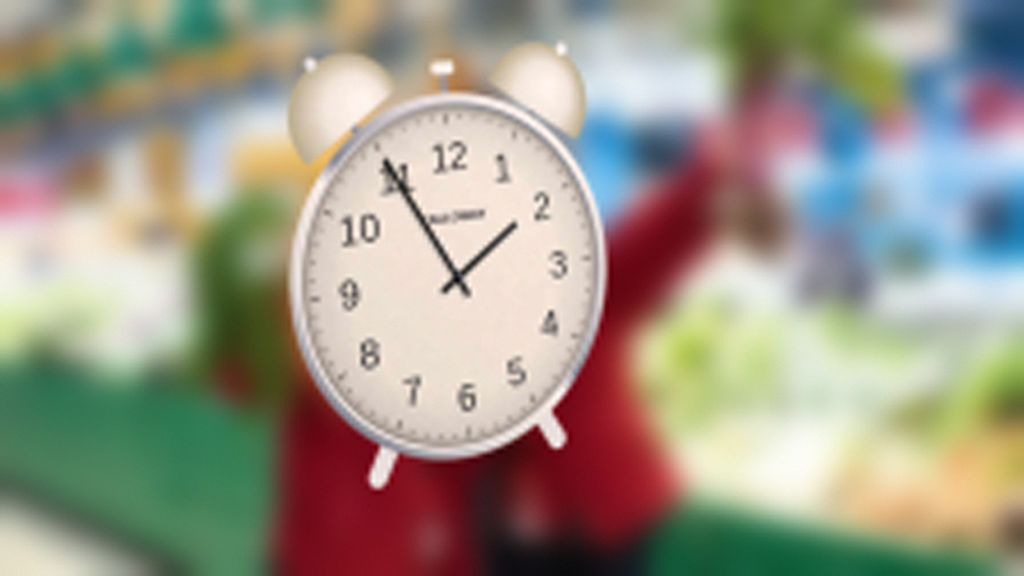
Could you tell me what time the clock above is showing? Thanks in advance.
1:55
